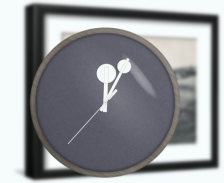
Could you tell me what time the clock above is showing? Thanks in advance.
12:04:37
